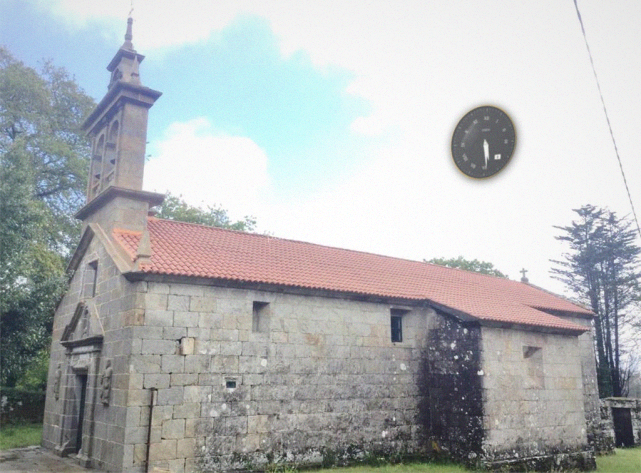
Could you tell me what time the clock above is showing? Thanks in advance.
5:29
